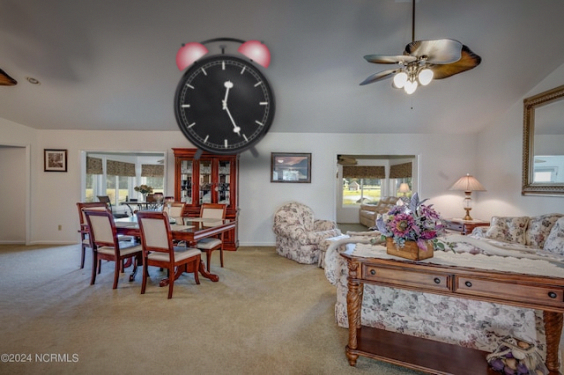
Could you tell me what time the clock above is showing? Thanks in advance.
12:26
